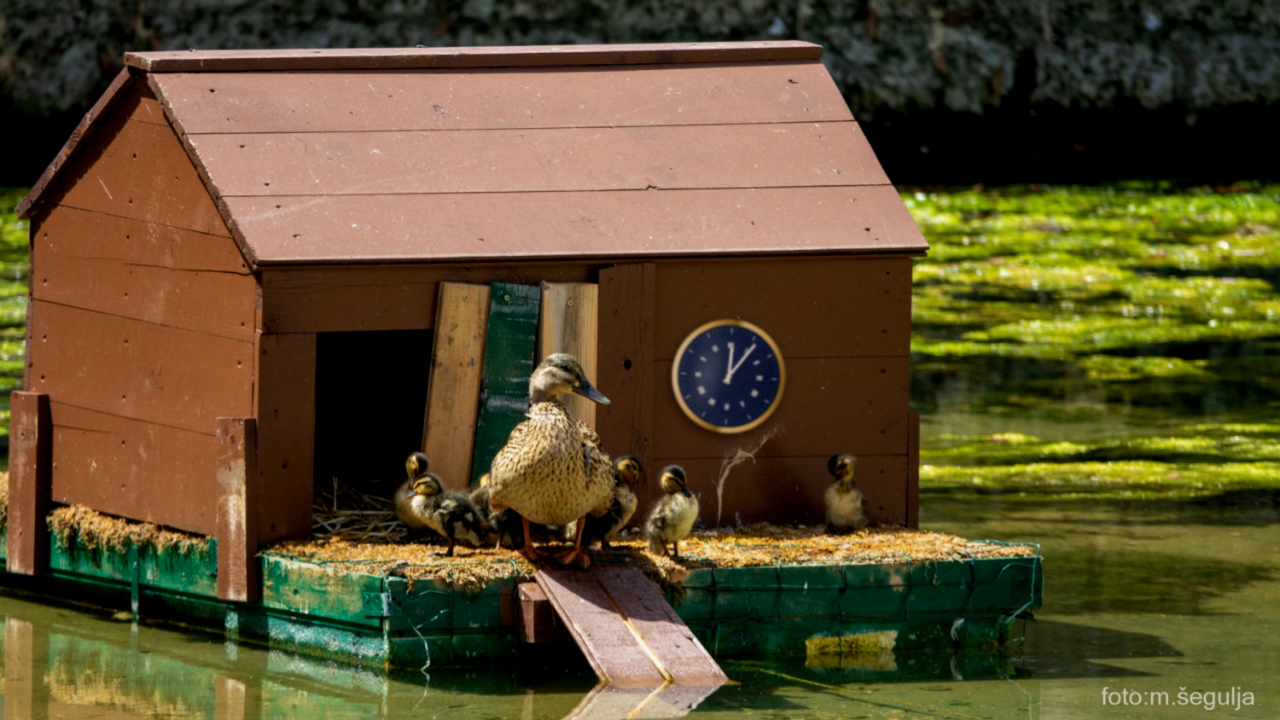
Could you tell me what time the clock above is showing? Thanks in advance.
12:06
